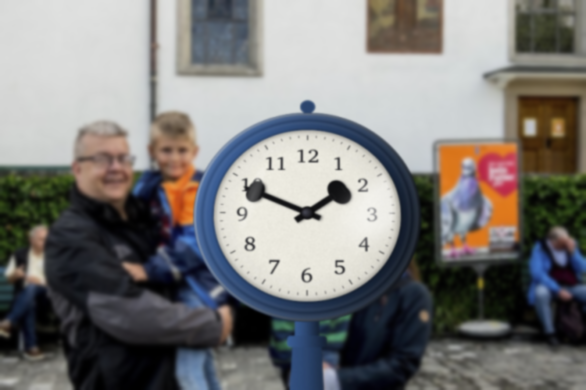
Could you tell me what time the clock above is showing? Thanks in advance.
1:49
